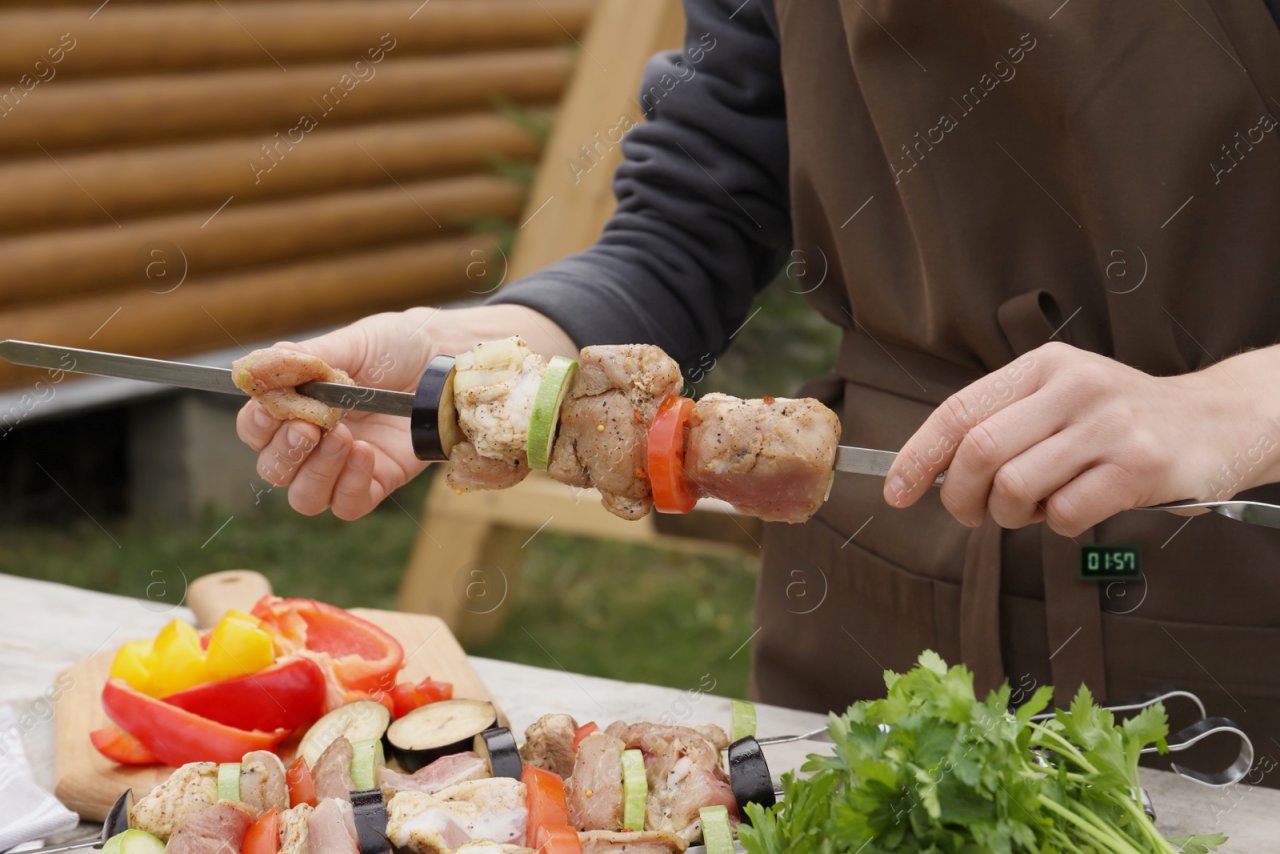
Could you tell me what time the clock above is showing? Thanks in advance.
1:57
